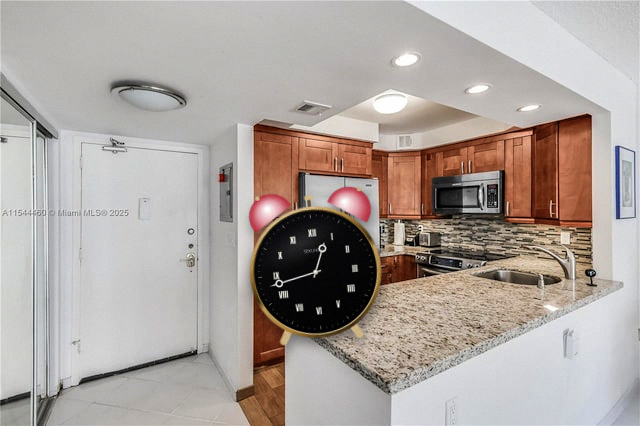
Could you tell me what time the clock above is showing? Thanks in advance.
12:43
